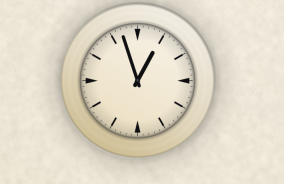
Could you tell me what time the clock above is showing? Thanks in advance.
12:57
